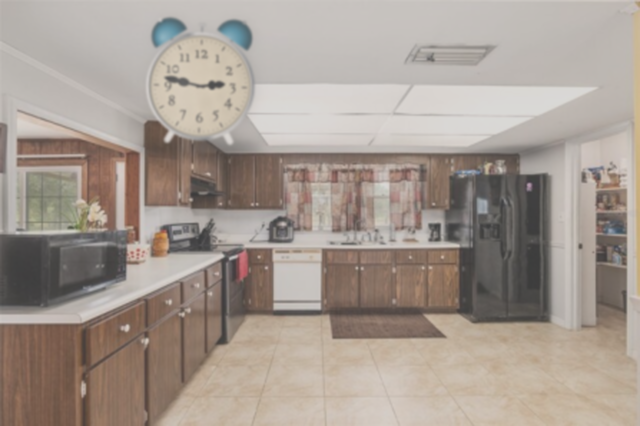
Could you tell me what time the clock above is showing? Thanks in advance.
2:47
